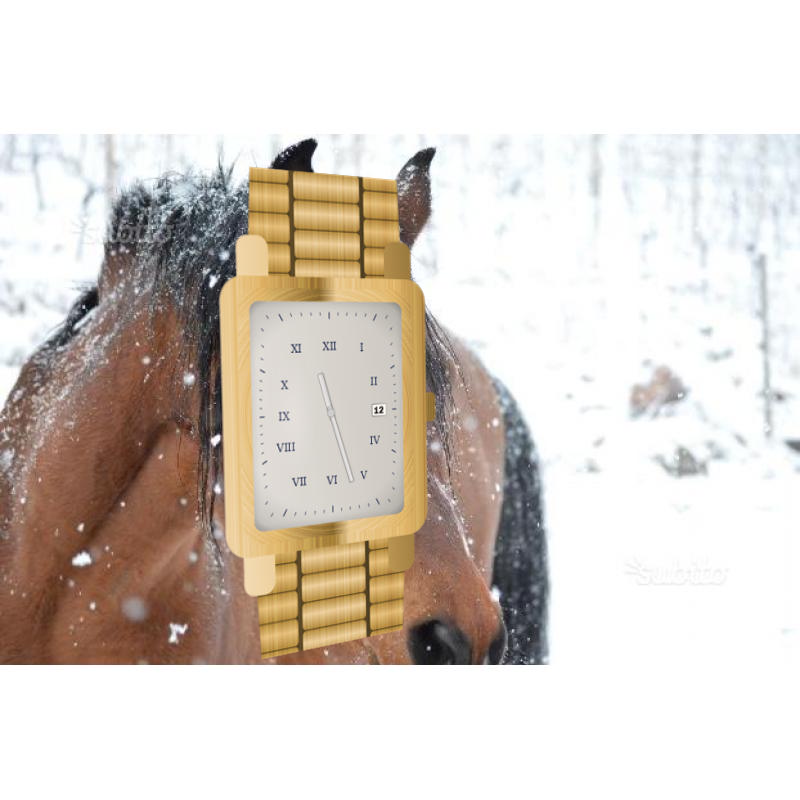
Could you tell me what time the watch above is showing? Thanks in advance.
11:27
